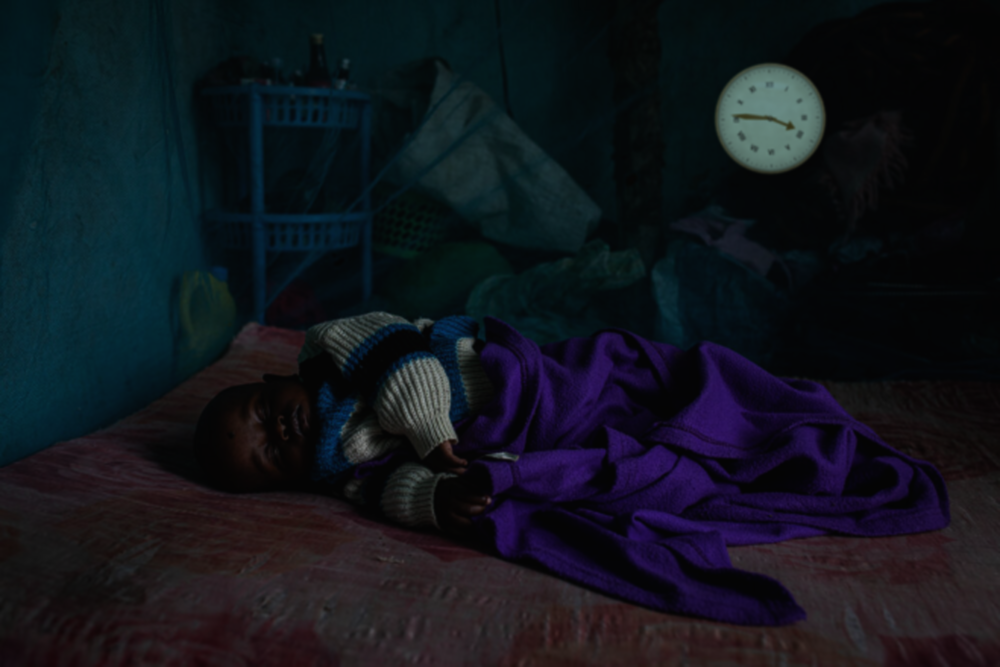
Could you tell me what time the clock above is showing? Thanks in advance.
3:46
